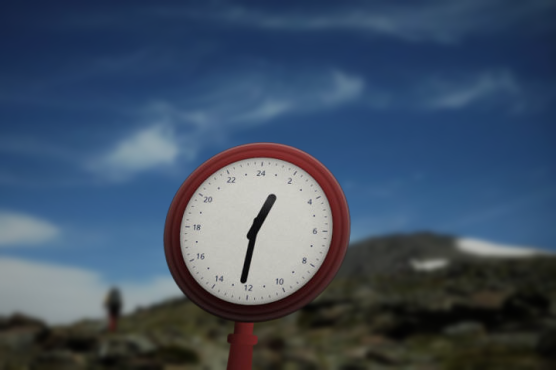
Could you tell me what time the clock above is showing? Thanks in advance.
1:31
